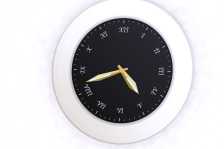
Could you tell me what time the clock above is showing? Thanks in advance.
4:42
